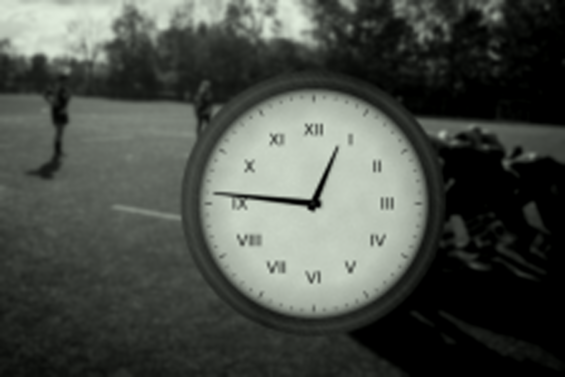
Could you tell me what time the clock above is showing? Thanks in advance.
12:46
